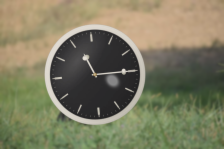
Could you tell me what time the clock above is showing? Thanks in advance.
11:15
